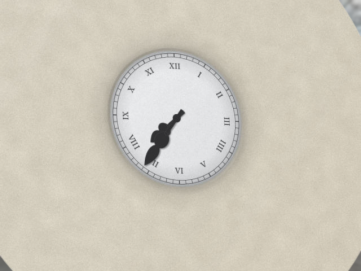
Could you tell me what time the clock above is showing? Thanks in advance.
7:36
